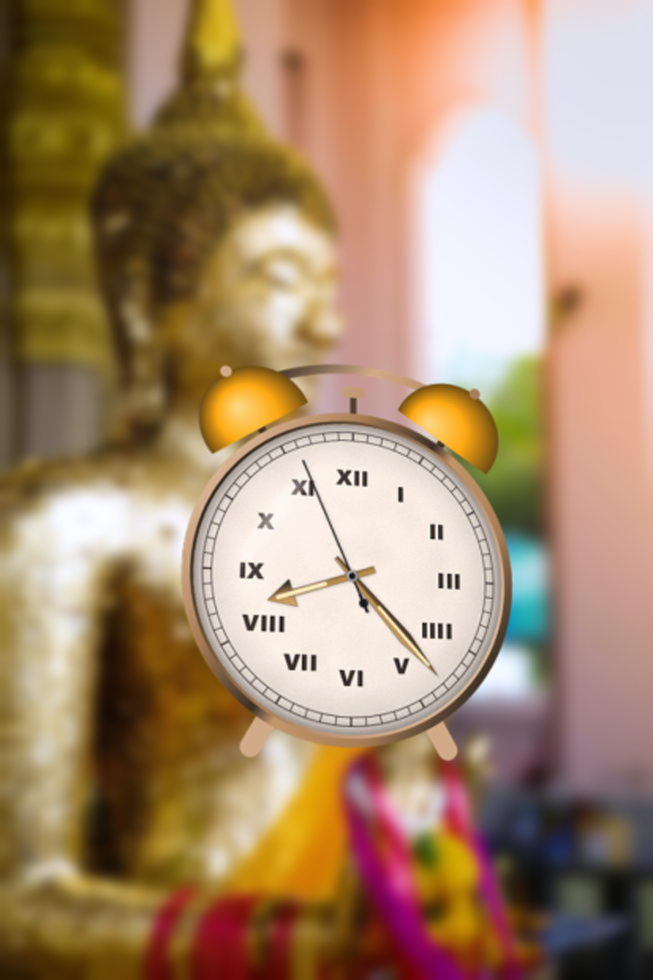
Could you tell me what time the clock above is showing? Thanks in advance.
8:22:56
